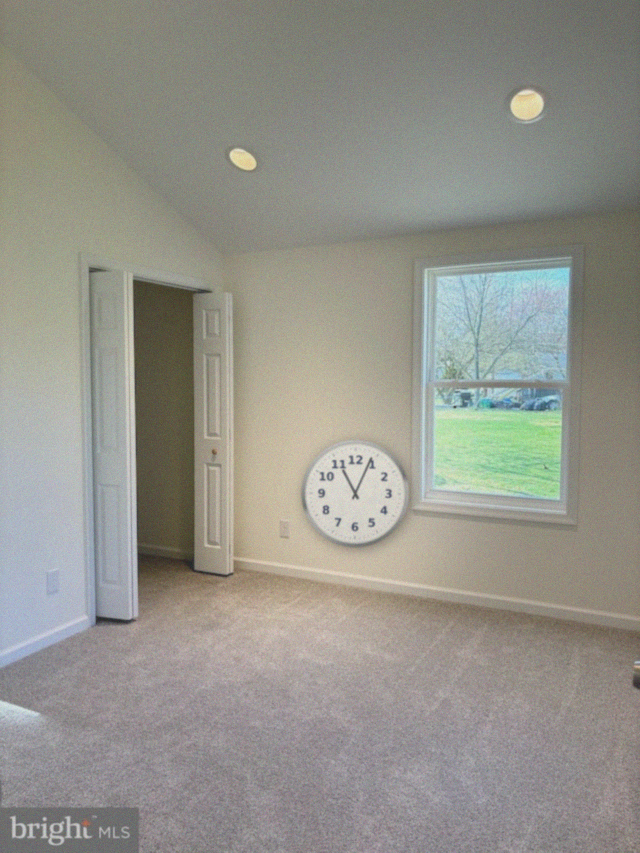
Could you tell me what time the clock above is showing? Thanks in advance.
11:04
